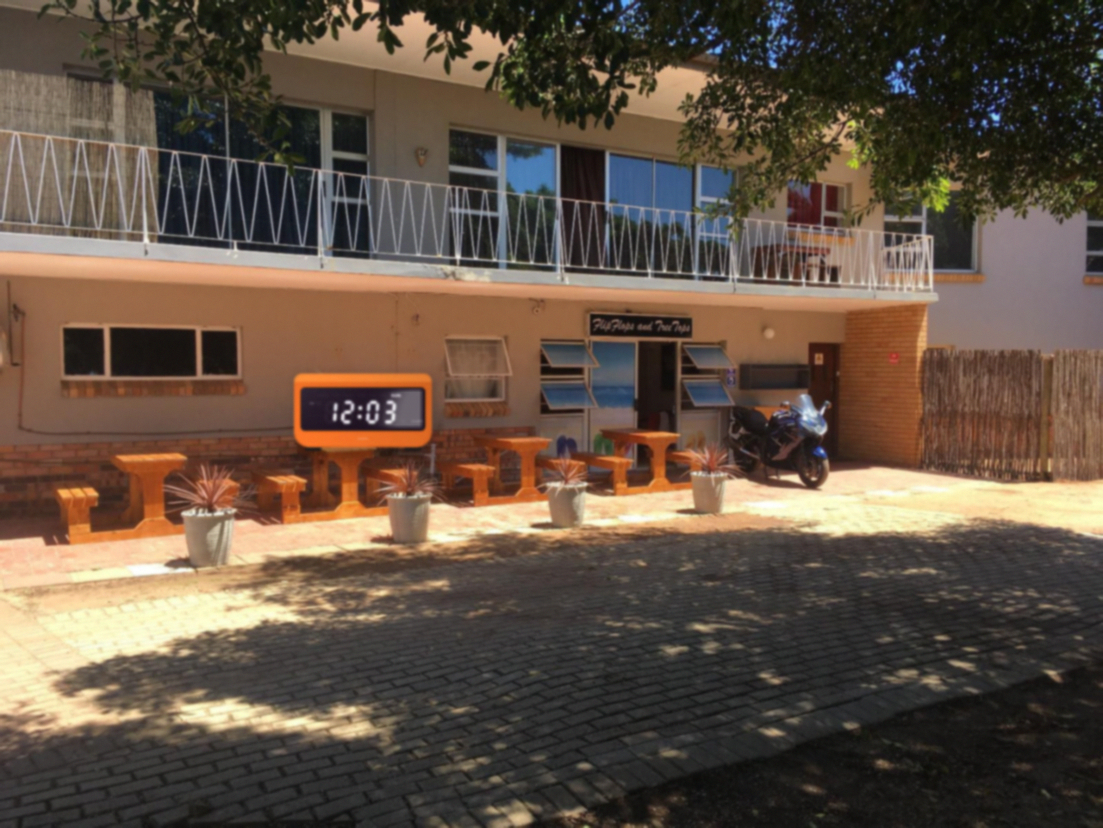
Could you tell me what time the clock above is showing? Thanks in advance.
12:03
